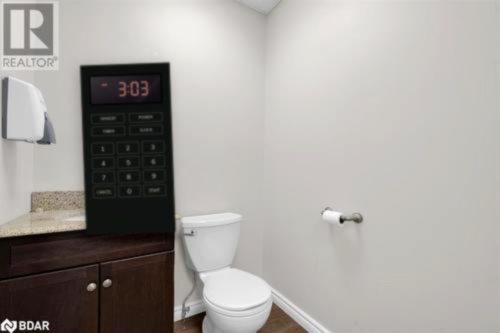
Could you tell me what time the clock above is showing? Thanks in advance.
3:03
